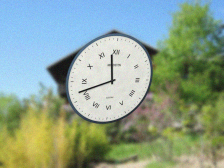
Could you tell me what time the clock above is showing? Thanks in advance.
11:42
